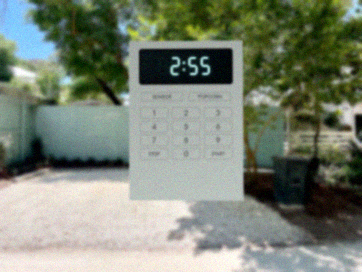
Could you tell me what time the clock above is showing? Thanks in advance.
2:55
